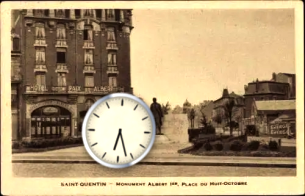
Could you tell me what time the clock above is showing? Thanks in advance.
6:27
